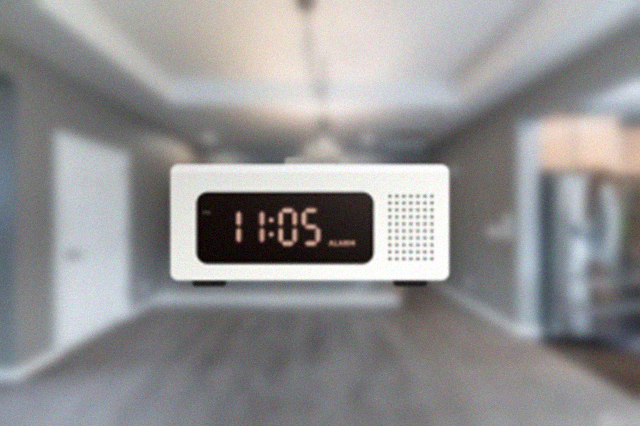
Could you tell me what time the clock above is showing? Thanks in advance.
11:05
